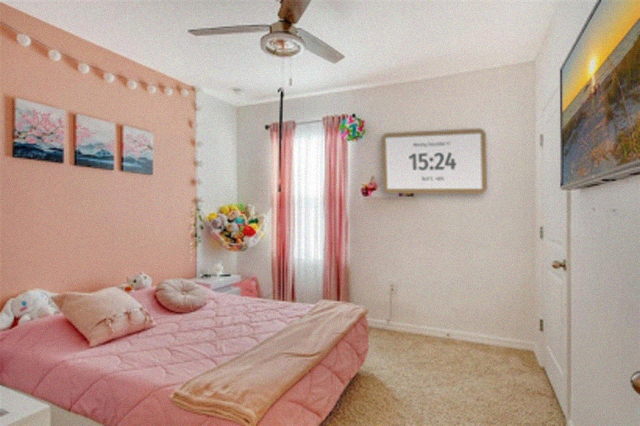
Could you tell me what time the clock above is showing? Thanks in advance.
15:24
